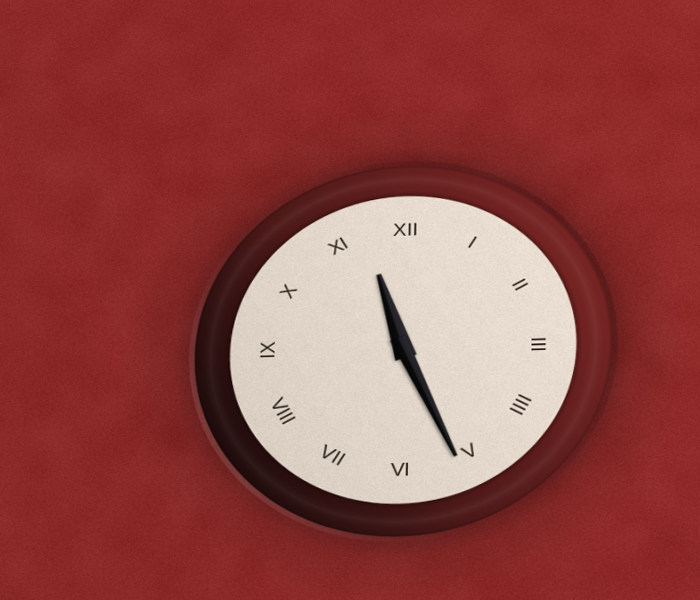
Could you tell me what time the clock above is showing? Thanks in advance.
11:26
